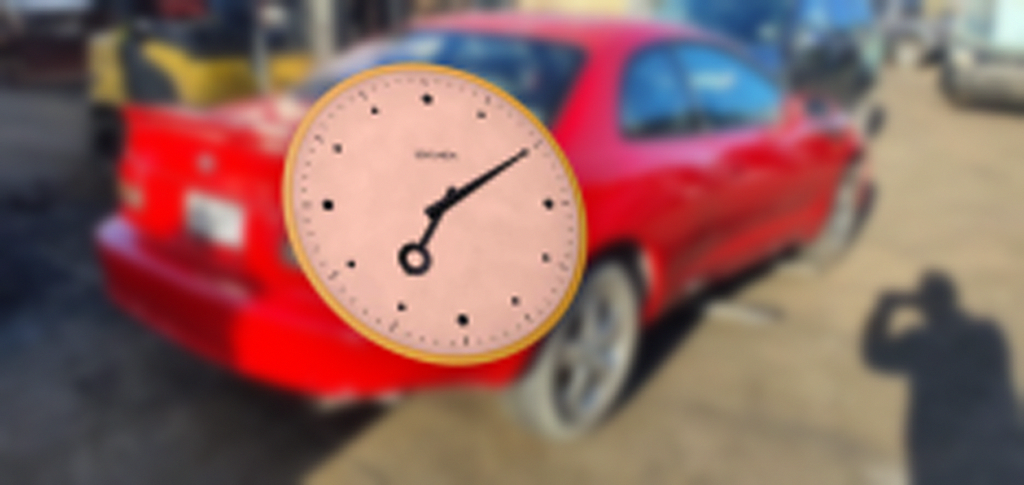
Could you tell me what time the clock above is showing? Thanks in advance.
7:10
